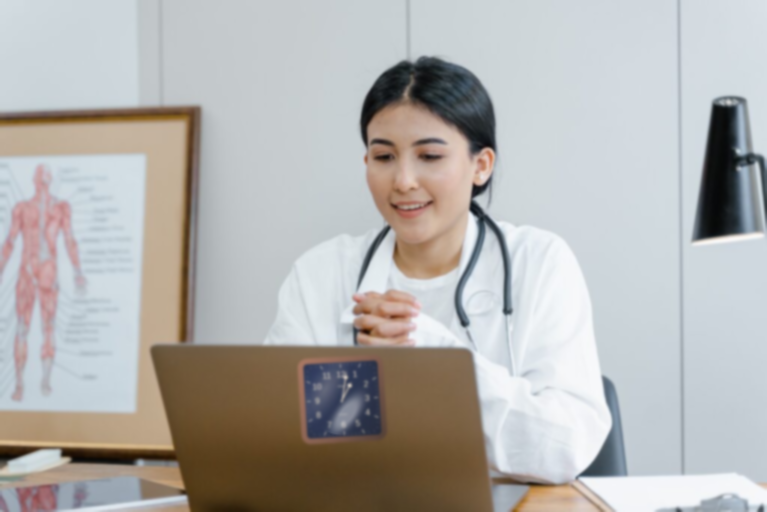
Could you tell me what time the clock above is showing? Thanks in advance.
1:02
